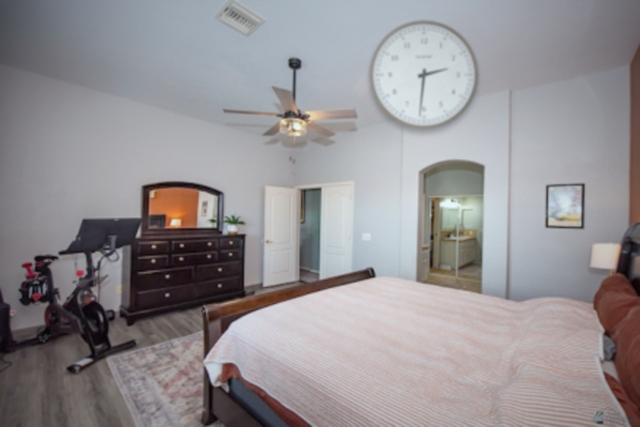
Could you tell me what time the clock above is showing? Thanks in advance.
2:31
